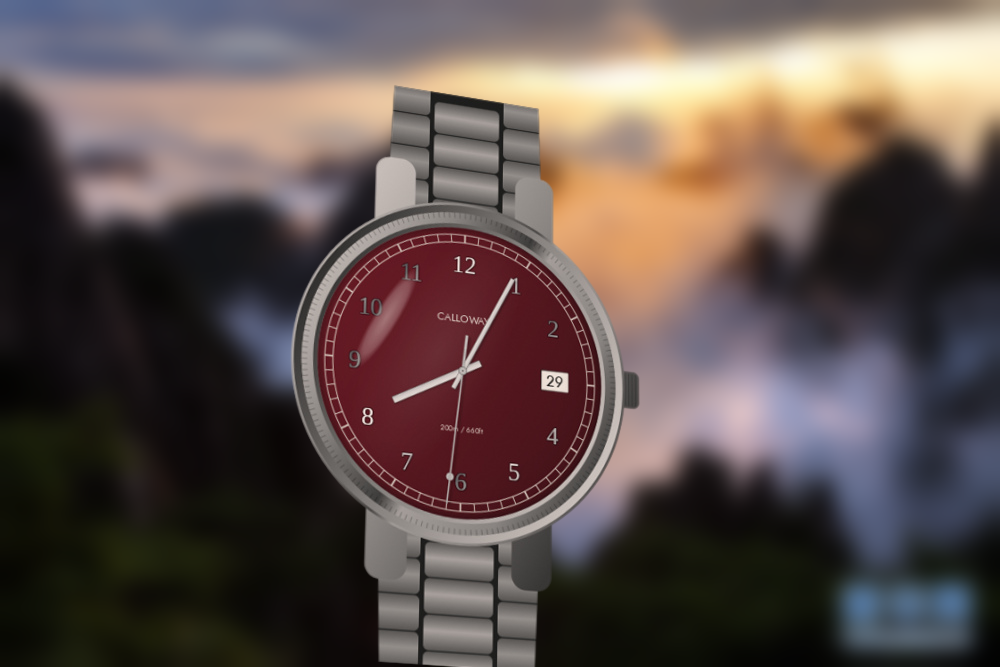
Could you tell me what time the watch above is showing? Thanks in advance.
8:04:31
